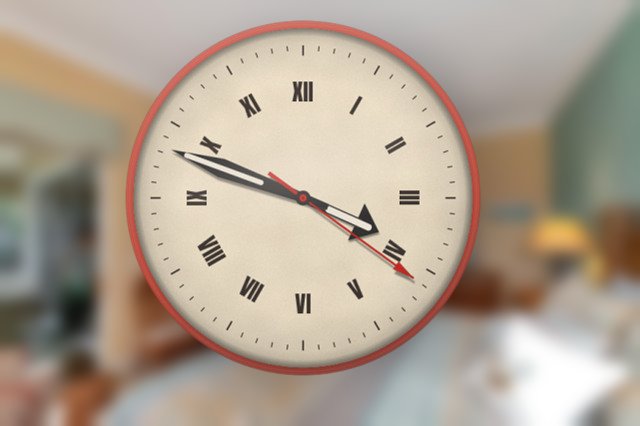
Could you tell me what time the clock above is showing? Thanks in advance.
3:48:21
